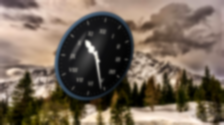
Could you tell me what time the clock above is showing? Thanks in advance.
10:26
